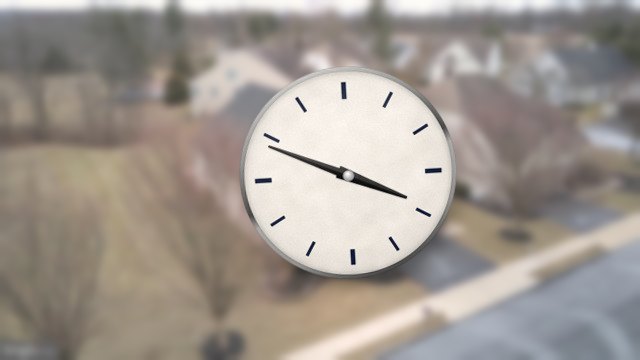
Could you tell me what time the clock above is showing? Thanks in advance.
3:49
